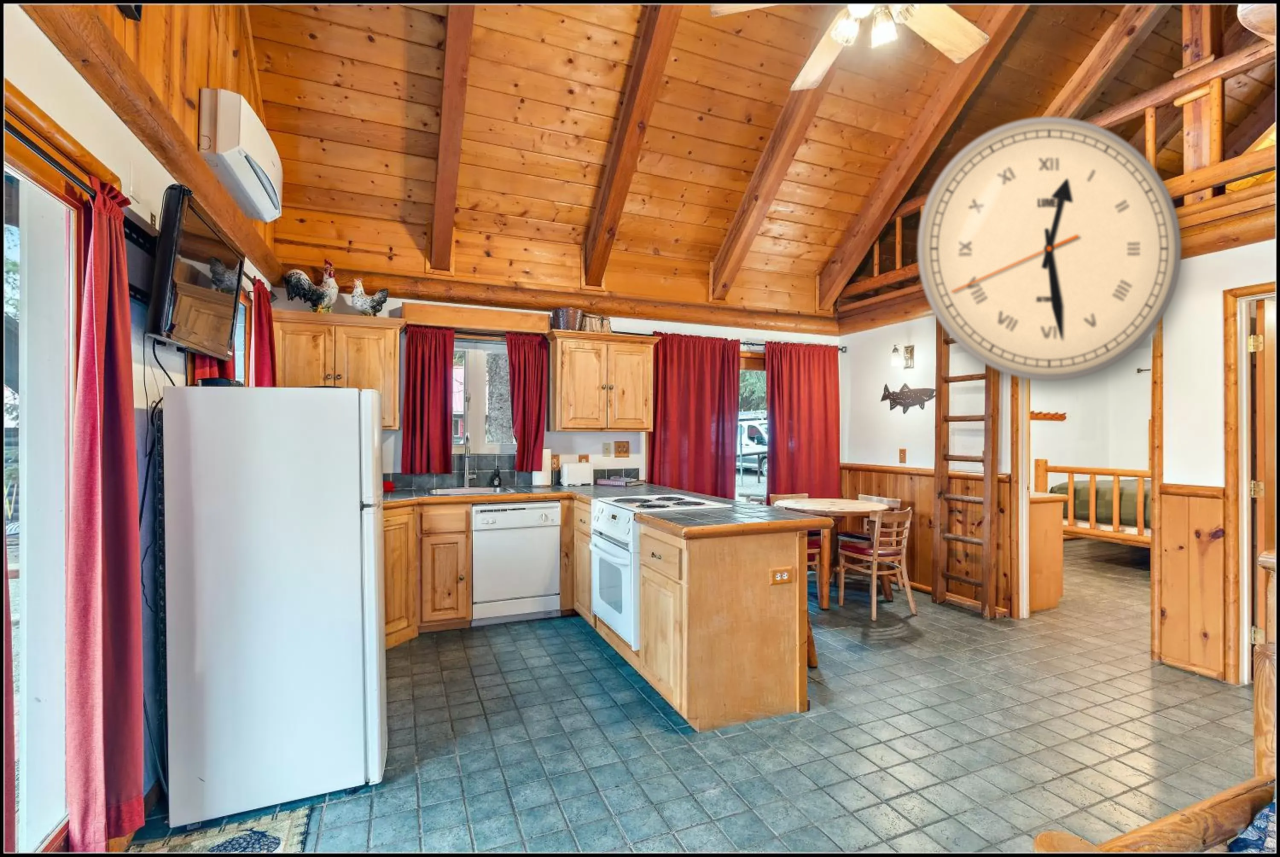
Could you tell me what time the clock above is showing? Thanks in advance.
12:28:41
